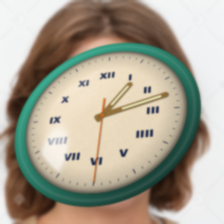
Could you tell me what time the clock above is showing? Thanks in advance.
1:12:30
